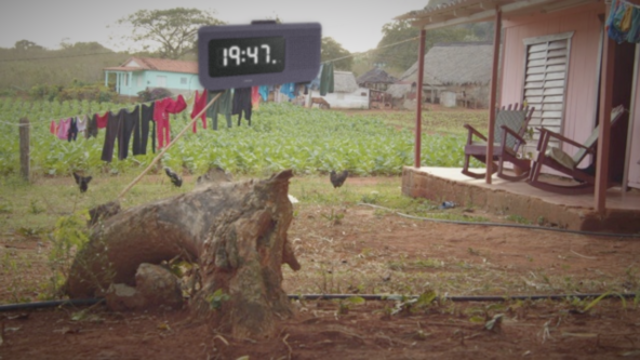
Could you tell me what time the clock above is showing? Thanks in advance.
19:47
